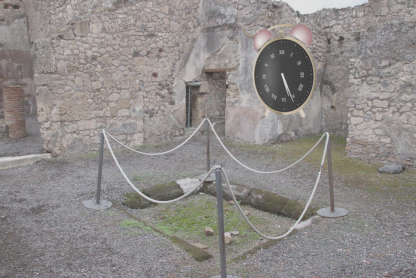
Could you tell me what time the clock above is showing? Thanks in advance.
5:26
